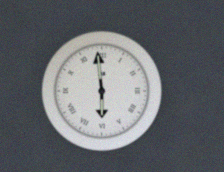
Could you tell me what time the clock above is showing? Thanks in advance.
5:59
